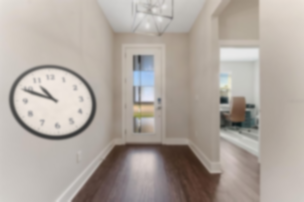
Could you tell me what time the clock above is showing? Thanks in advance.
10:49
